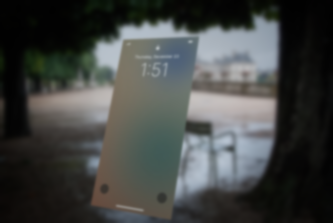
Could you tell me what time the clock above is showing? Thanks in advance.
1:51
